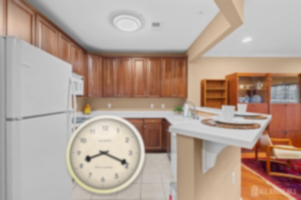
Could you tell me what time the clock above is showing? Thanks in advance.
8:19
